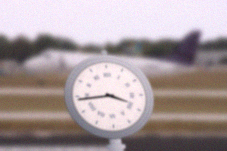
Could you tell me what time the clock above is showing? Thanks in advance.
3:44
